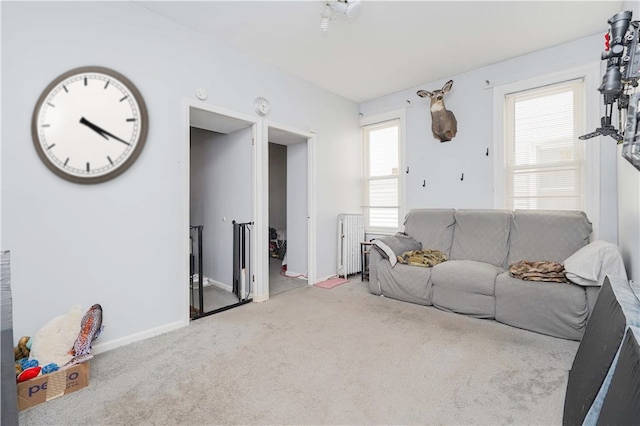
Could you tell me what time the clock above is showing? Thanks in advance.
4:20
